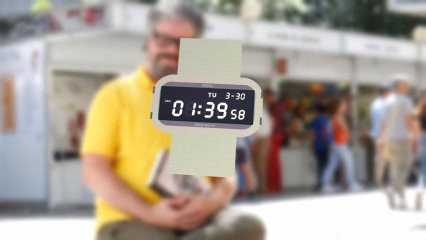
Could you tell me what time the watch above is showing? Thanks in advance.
1:39:58
